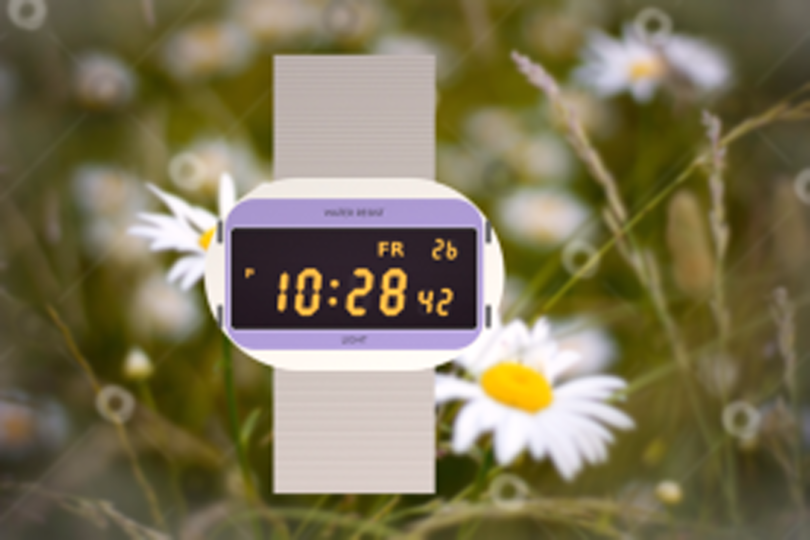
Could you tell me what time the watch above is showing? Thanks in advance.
10:28:42
